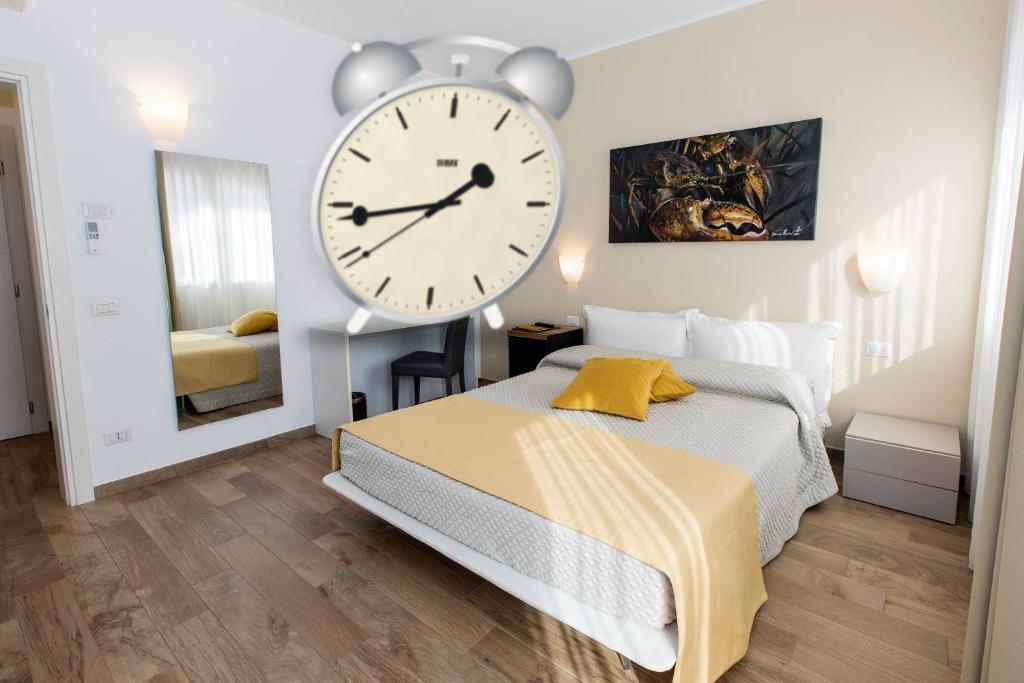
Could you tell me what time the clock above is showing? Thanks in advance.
1:43:39
